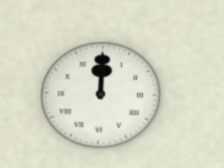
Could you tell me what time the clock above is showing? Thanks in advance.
12:00
